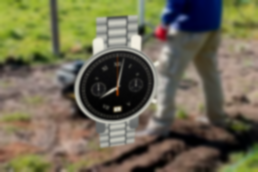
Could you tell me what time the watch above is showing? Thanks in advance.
8:02
